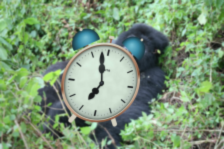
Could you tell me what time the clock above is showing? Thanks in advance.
6:58
